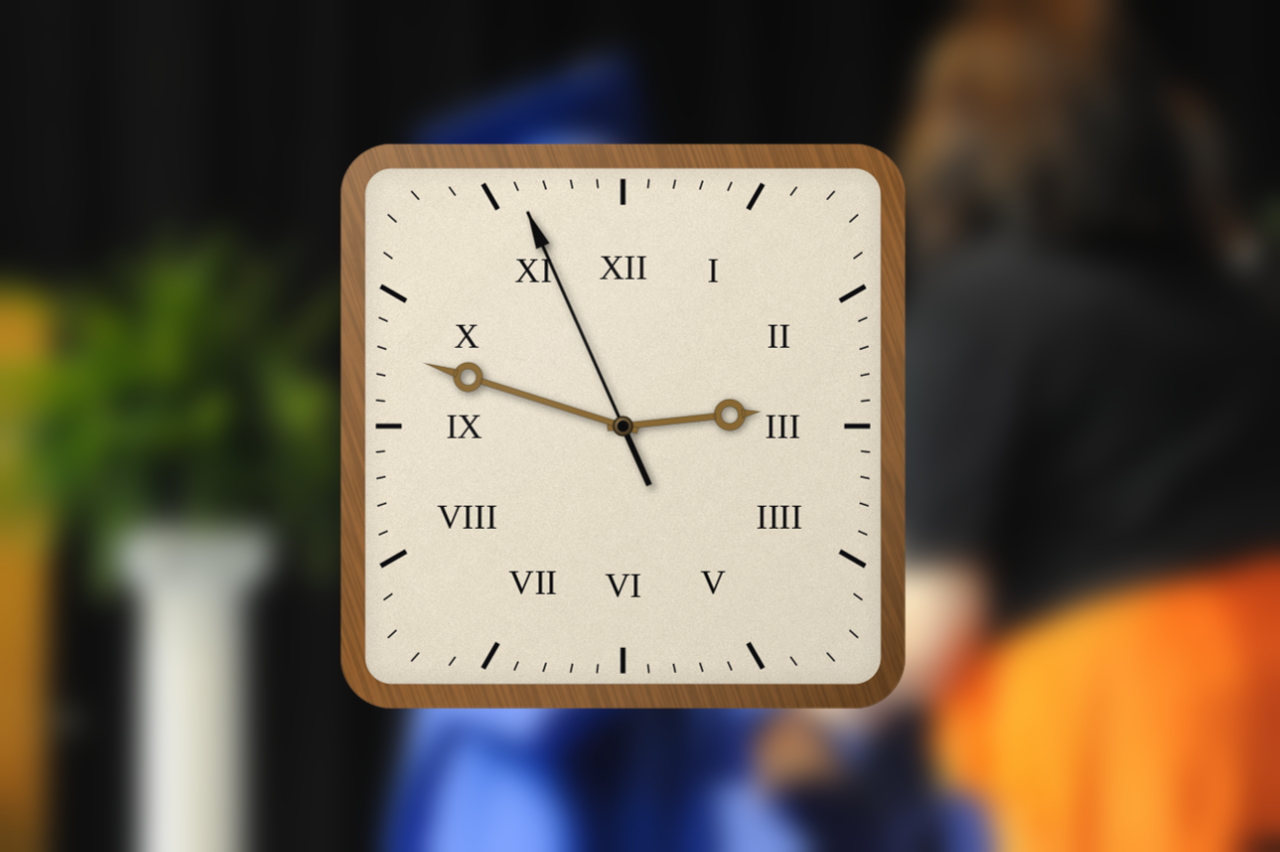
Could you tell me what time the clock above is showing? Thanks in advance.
2:47:56
